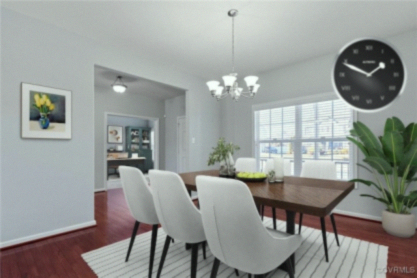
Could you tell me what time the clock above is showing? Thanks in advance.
1:49
